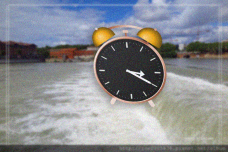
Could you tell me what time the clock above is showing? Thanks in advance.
3:20
